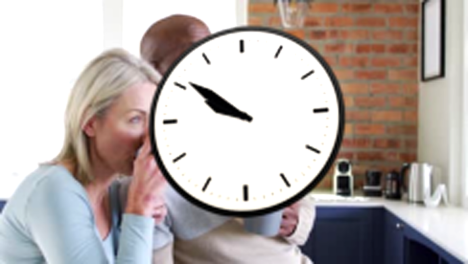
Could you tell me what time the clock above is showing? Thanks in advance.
9:51
